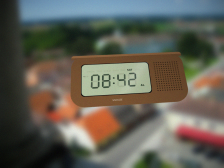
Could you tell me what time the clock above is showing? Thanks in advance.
8:42
